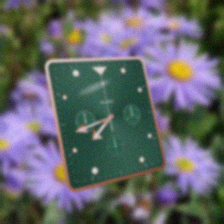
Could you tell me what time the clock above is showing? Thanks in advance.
7:43
